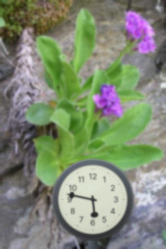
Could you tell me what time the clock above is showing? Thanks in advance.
5:47
